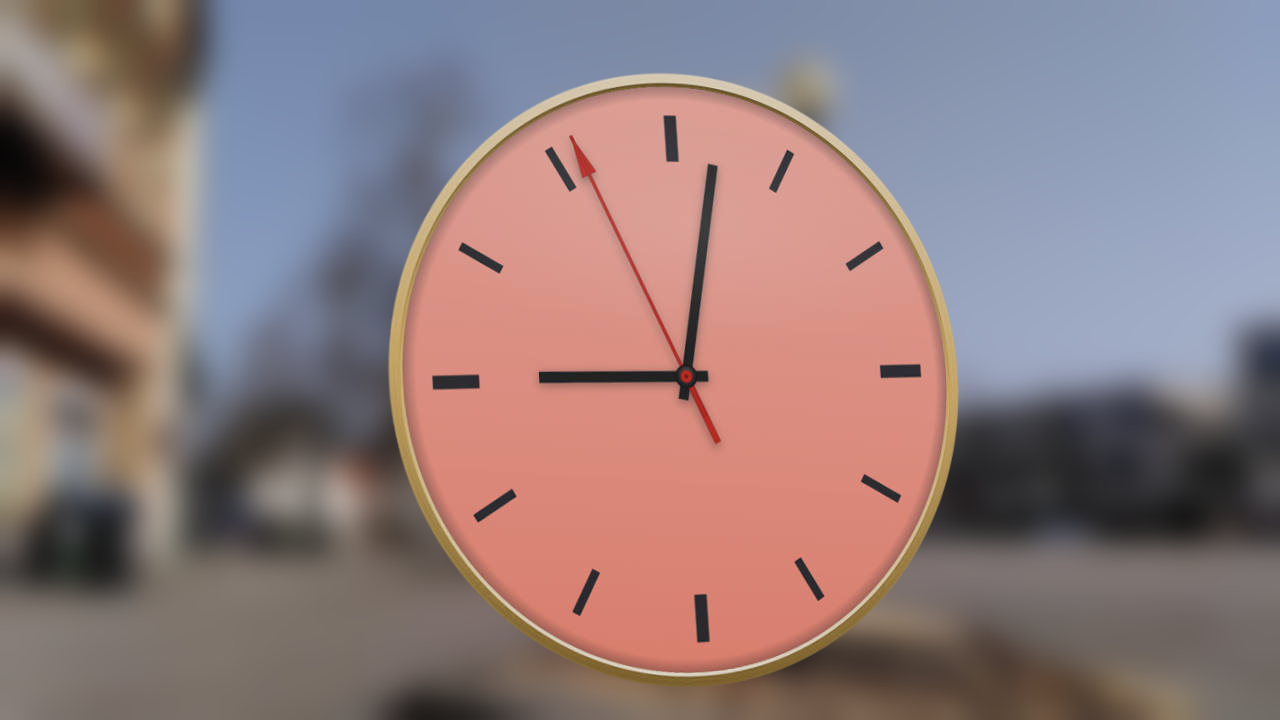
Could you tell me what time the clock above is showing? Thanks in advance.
9:01:56
